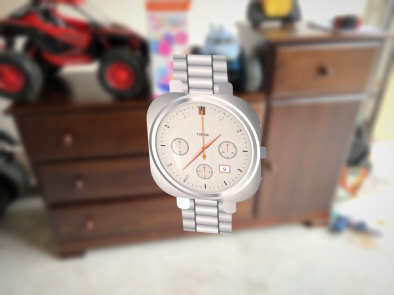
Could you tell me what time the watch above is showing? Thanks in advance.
1:37
